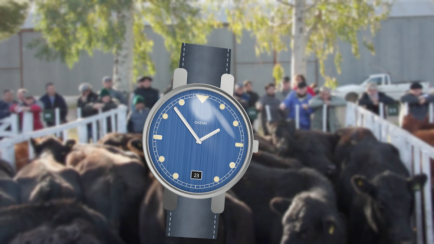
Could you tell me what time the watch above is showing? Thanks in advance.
1:53
